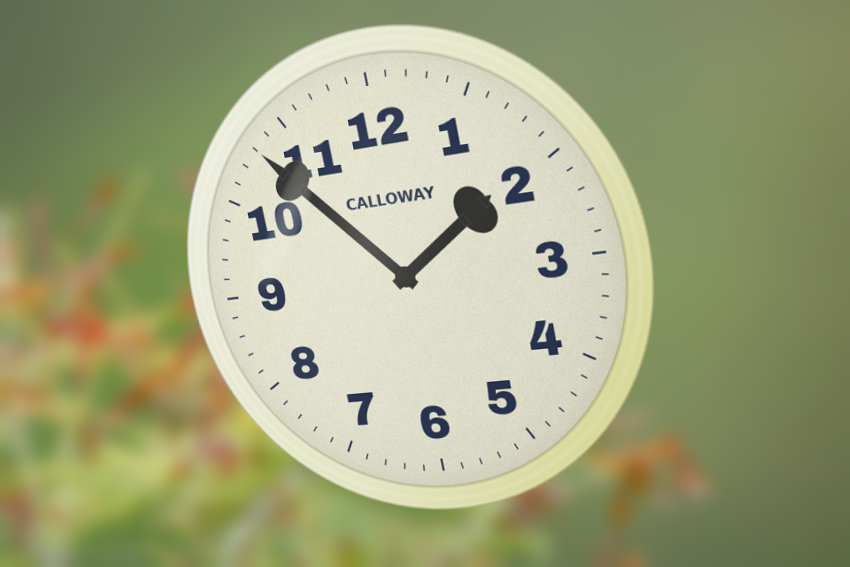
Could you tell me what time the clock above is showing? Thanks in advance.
1:53
